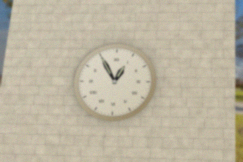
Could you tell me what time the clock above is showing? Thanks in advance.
12:55
